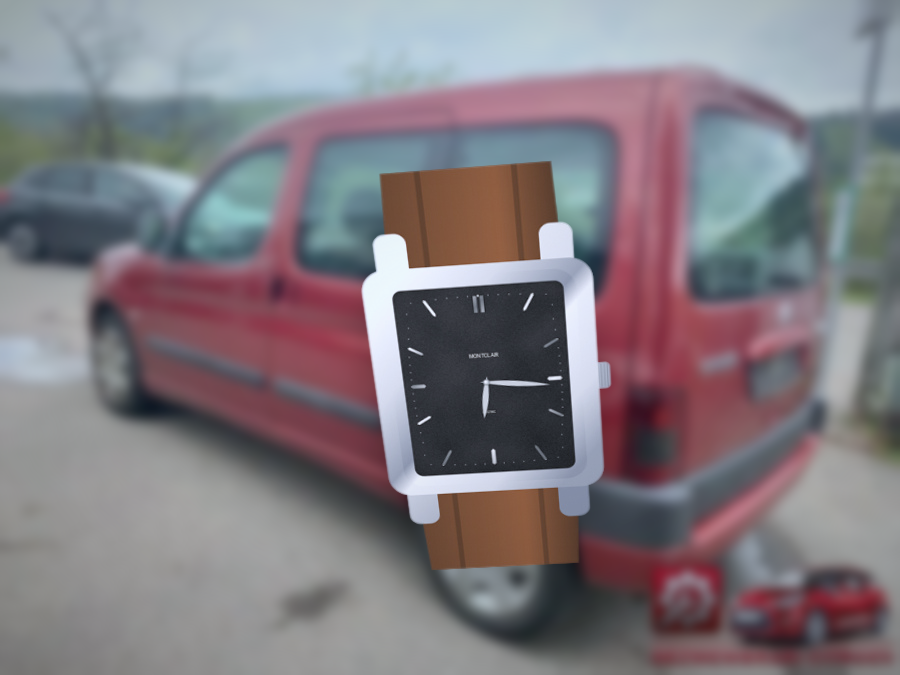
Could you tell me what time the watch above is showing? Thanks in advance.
6:16
